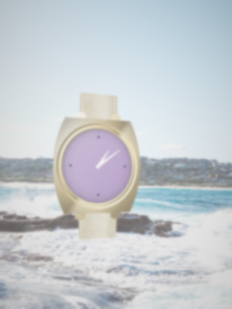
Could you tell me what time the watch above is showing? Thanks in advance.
1:09
